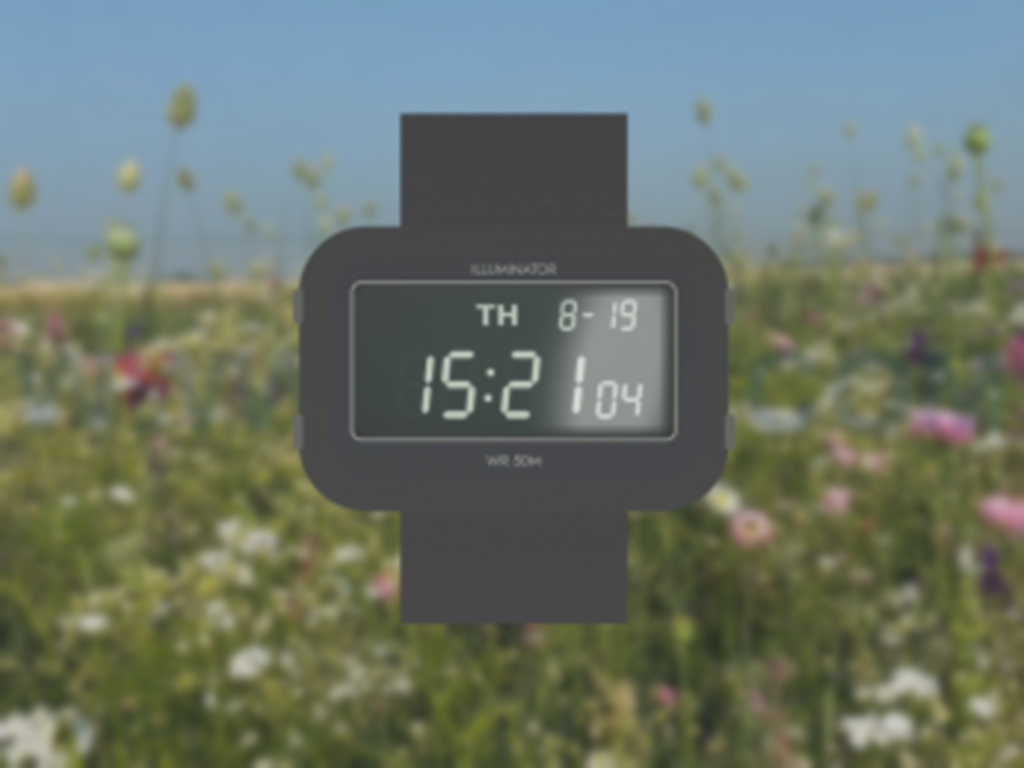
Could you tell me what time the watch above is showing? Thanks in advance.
15:21:04
